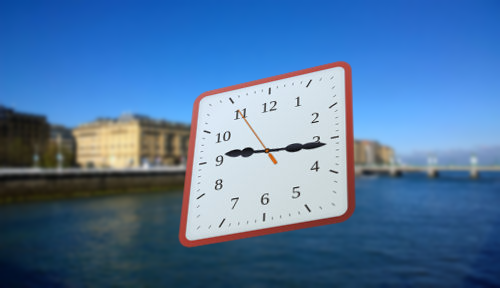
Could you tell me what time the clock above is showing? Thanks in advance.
9:15:55
